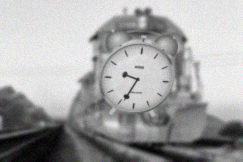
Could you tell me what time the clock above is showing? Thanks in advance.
9:34
